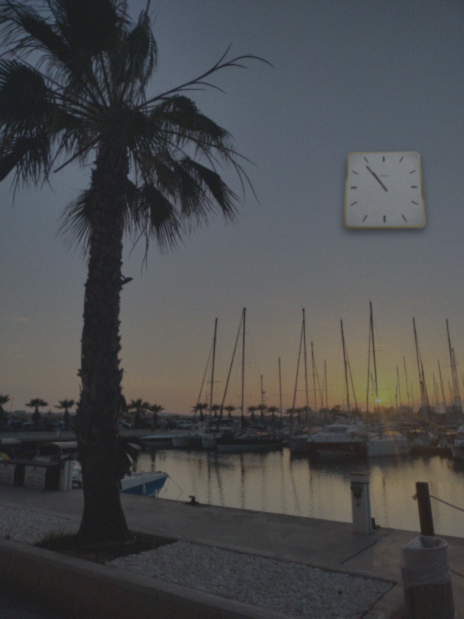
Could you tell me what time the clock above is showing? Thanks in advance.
10:54
